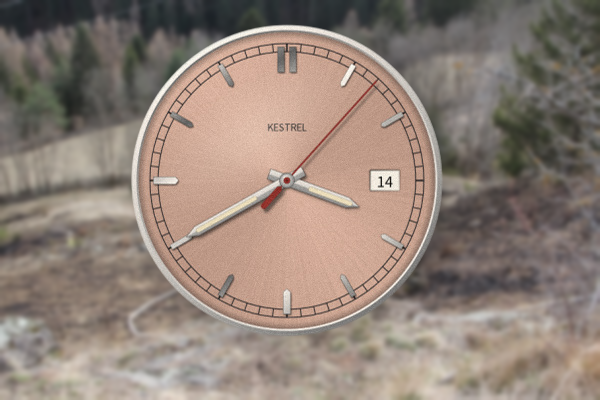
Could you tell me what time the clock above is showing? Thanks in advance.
3:40:07
